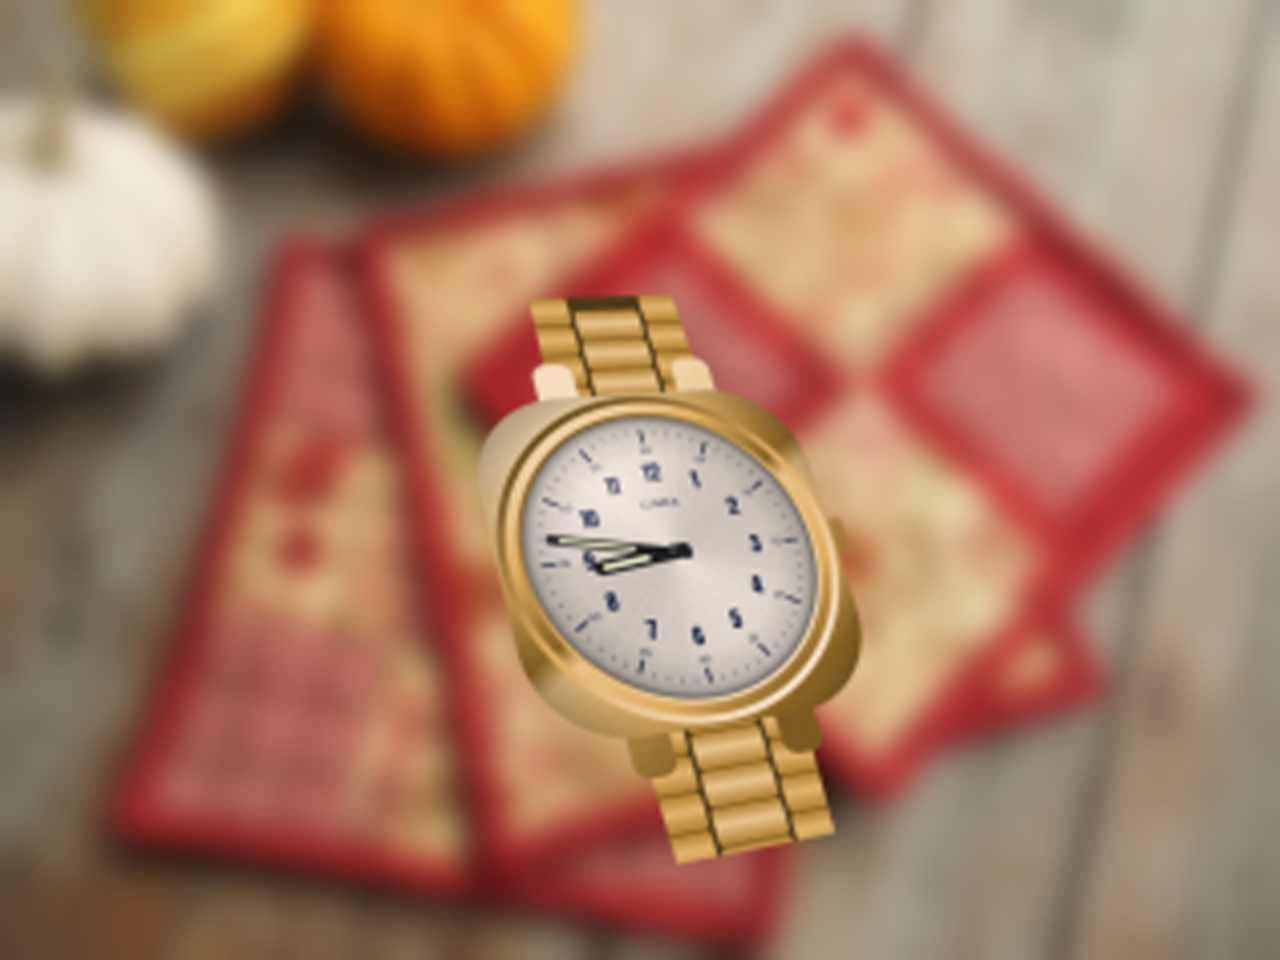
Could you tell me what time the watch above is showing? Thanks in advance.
8:47
